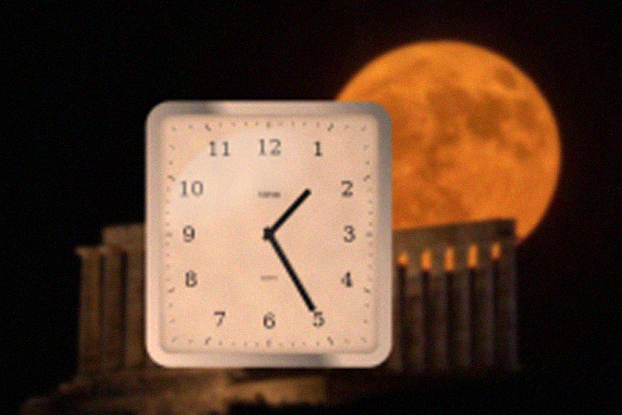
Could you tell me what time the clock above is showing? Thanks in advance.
1:25
